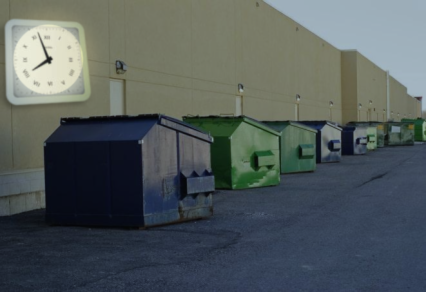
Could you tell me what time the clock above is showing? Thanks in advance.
7:57
